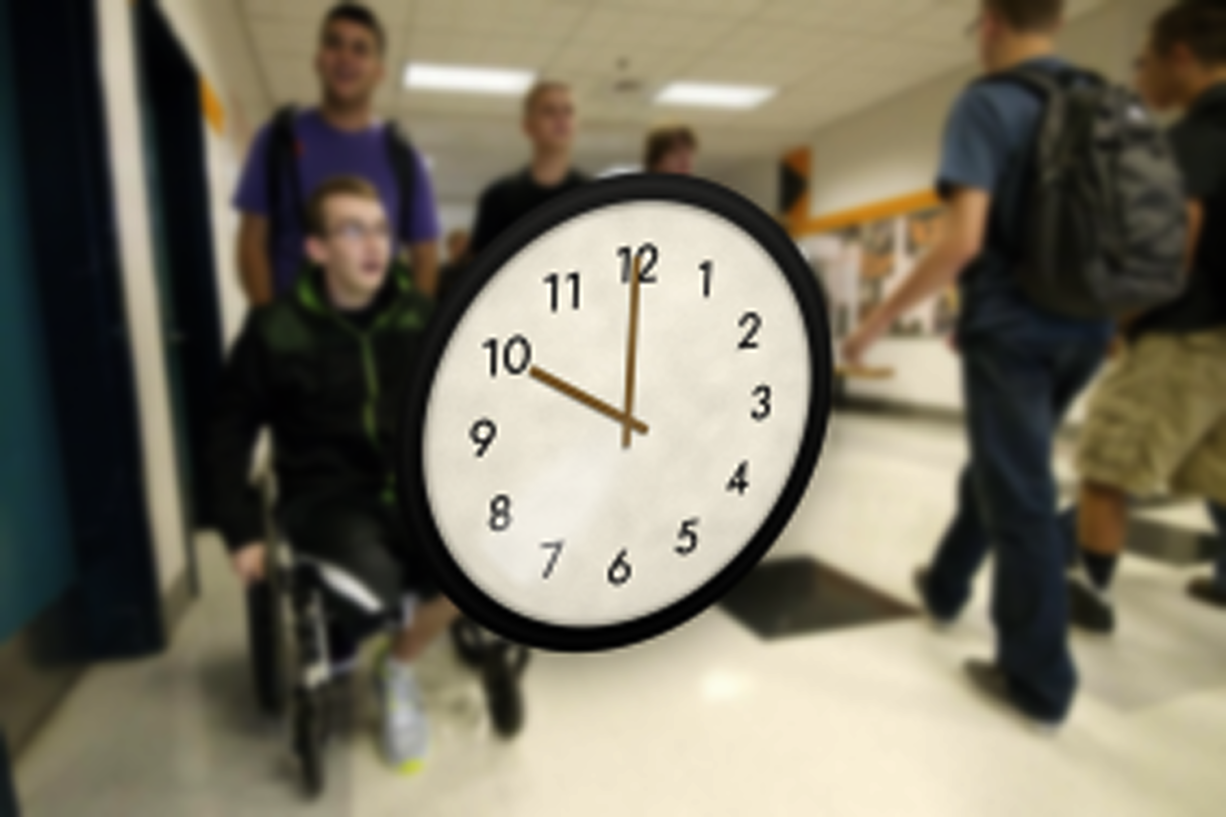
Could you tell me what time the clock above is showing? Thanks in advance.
10:00
